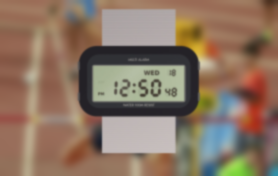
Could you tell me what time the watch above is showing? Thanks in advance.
12:50
